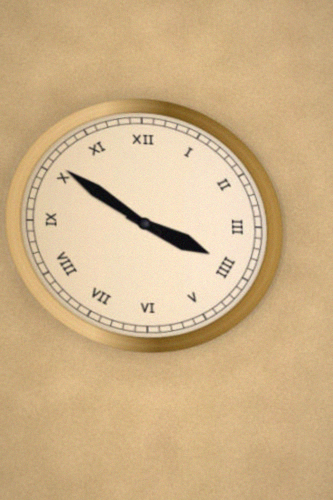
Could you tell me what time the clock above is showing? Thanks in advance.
3:51
